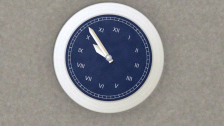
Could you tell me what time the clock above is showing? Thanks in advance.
9:52
